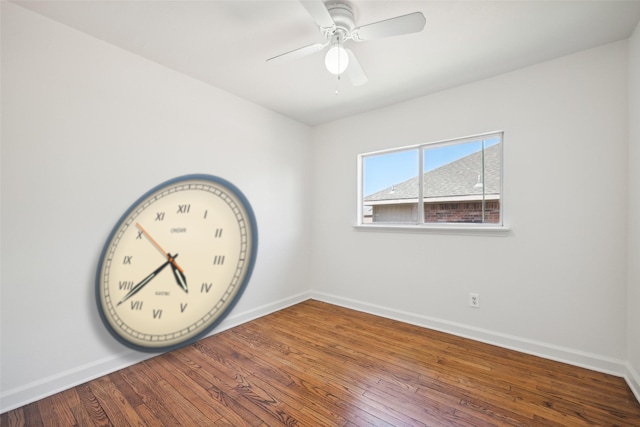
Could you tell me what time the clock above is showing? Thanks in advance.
4:37:51
